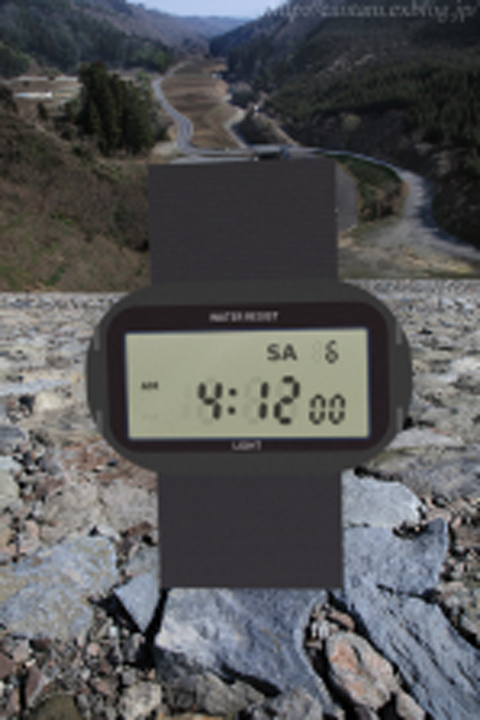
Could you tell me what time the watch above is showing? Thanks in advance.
4:12:00
